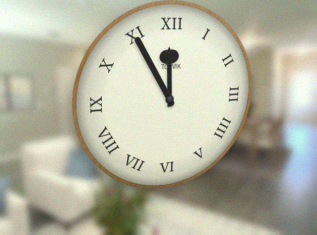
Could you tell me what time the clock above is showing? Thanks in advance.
11:55
